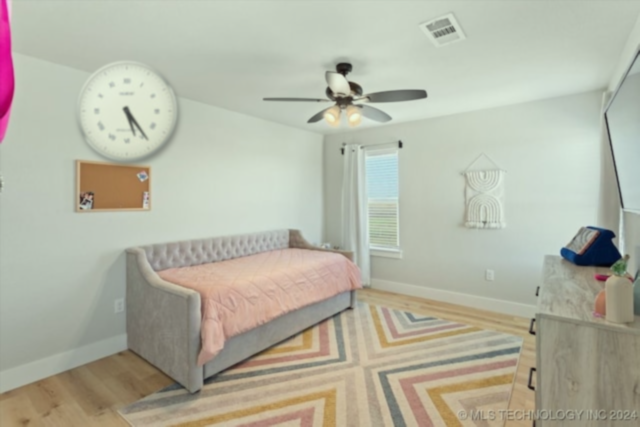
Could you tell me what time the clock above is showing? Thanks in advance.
5:24
